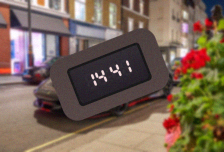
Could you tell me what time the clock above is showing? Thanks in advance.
14:41
